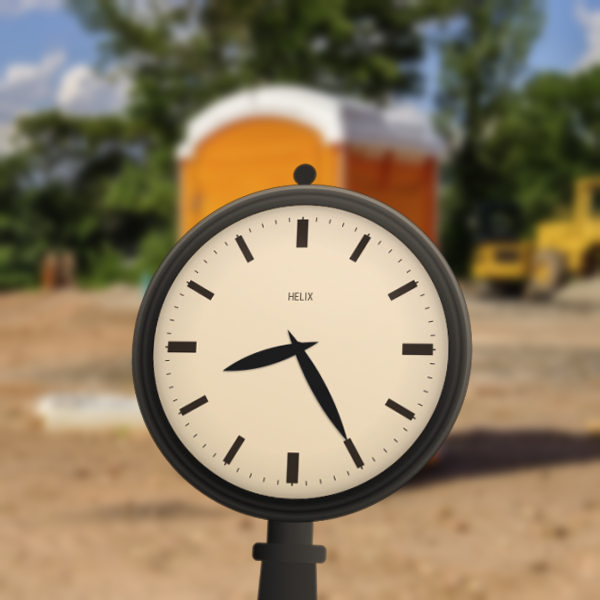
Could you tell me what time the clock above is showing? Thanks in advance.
8:25
